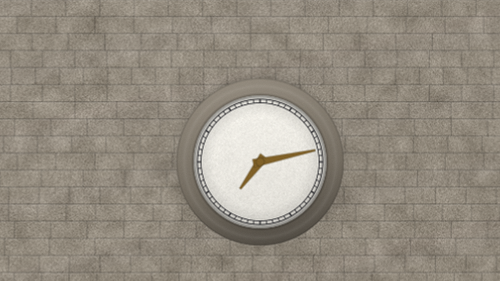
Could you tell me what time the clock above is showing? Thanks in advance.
7:13
